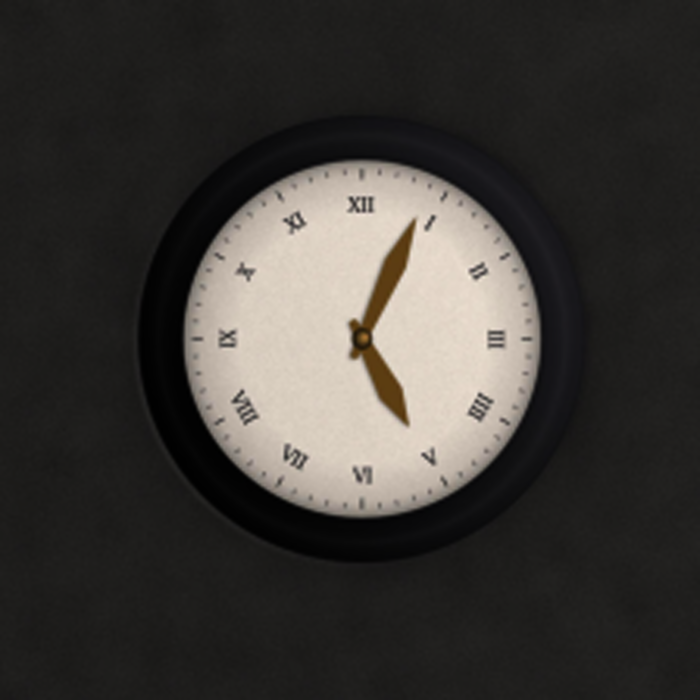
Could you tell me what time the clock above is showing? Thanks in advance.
5:04
